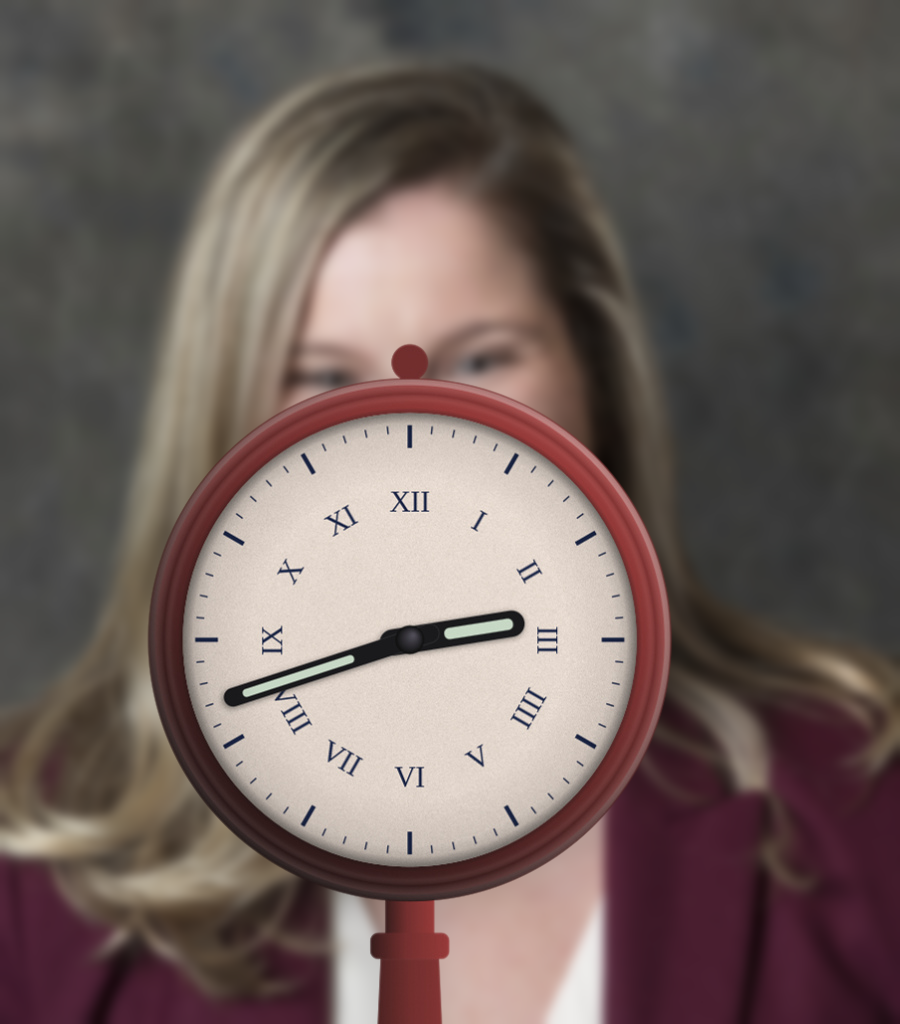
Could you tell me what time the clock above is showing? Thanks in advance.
2:42
